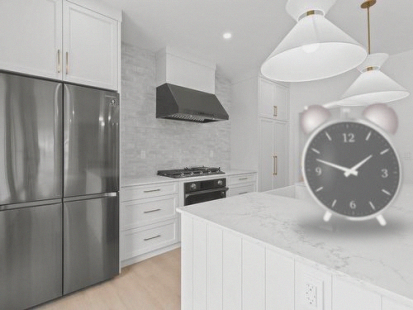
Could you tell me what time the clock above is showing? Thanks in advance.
1:48
